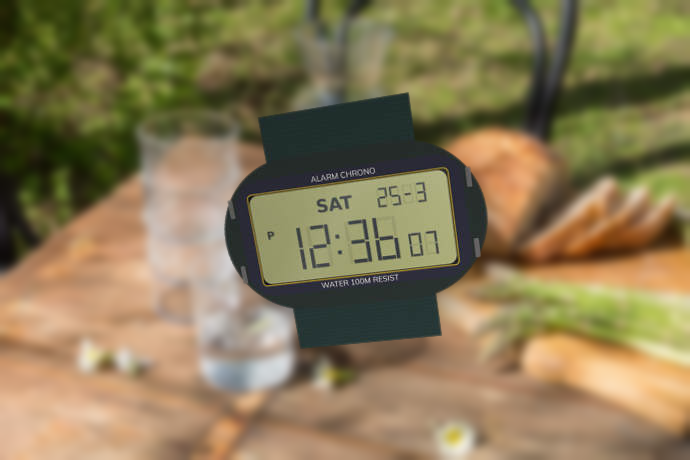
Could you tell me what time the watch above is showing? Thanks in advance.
12:36:07
